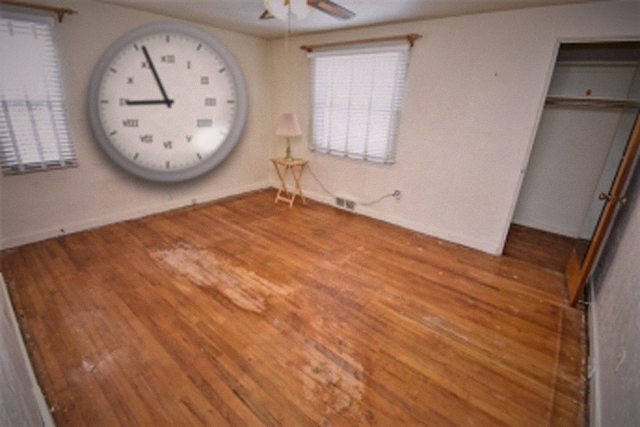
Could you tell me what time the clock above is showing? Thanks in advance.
8:56
